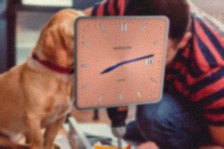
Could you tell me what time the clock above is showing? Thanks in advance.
8:13
